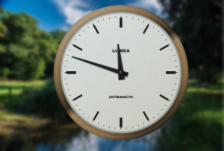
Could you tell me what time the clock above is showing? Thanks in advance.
11:48
